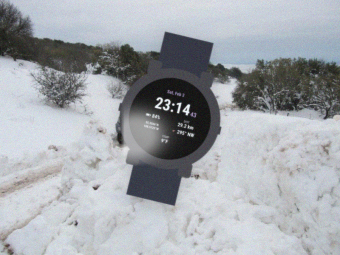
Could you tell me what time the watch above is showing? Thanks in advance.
23:14
